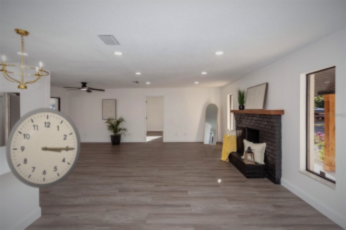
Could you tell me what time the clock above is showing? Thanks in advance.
3:15
